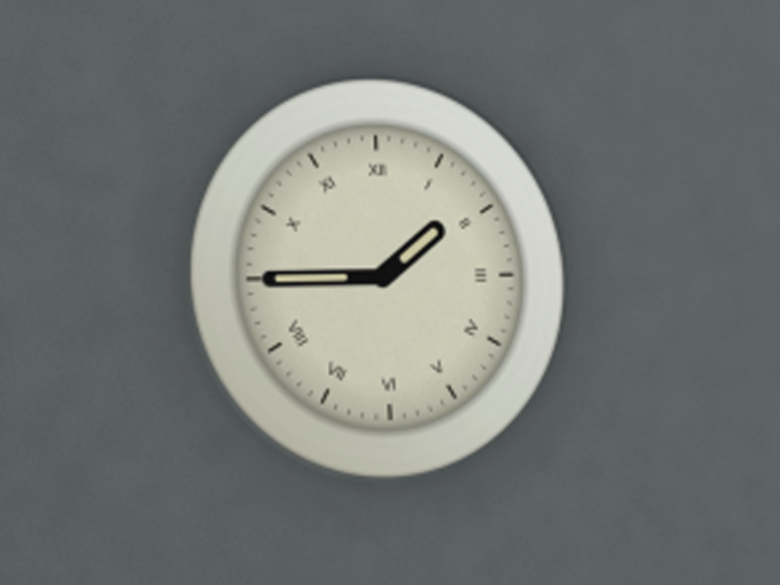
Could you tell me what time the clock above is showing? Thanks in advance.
1:45
